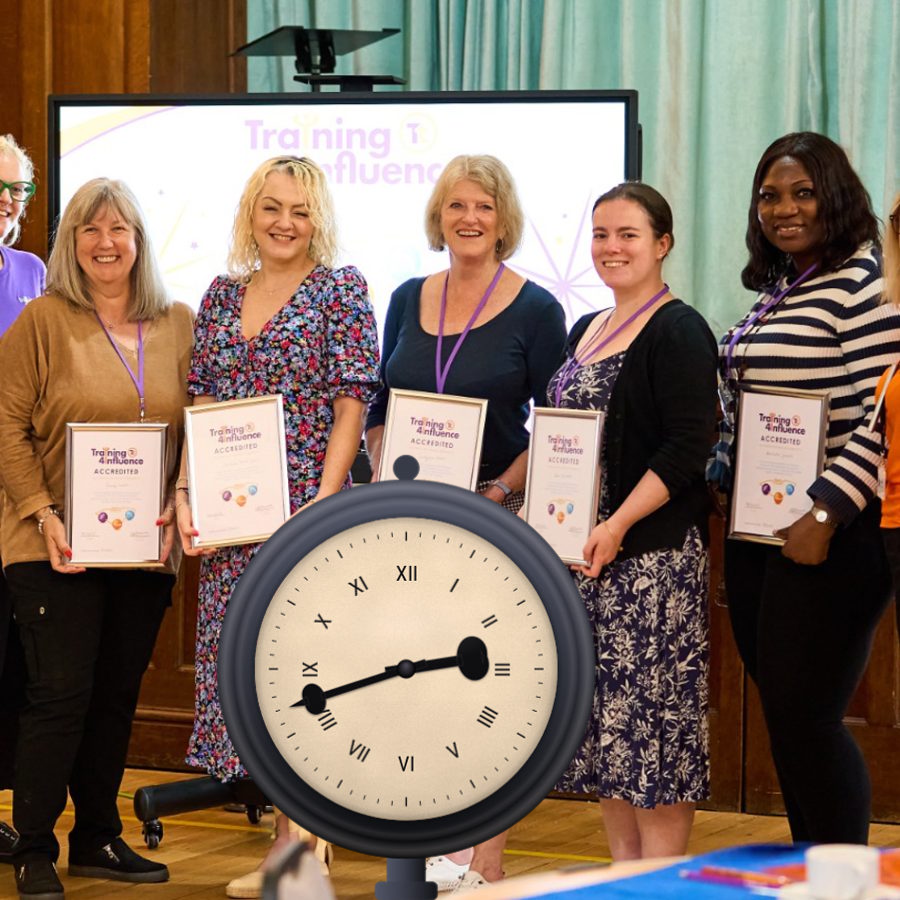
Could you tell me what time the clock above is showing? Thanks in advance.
2:42
